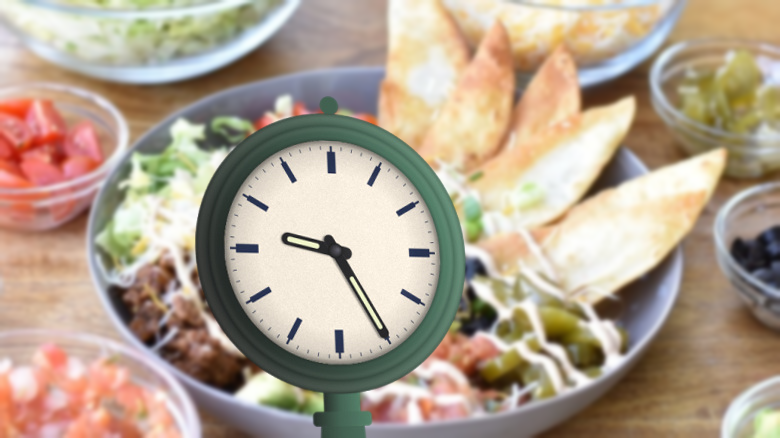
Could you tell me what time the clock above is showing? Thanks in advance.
9:25
